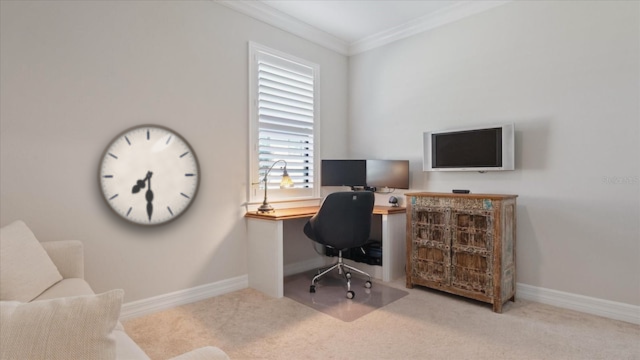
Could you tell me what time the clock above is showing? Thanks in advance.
7:30
